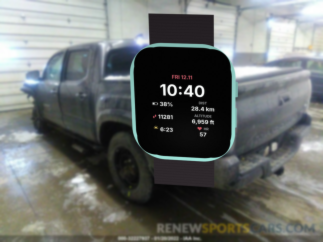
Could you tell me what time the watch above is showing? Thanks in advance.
10:40
